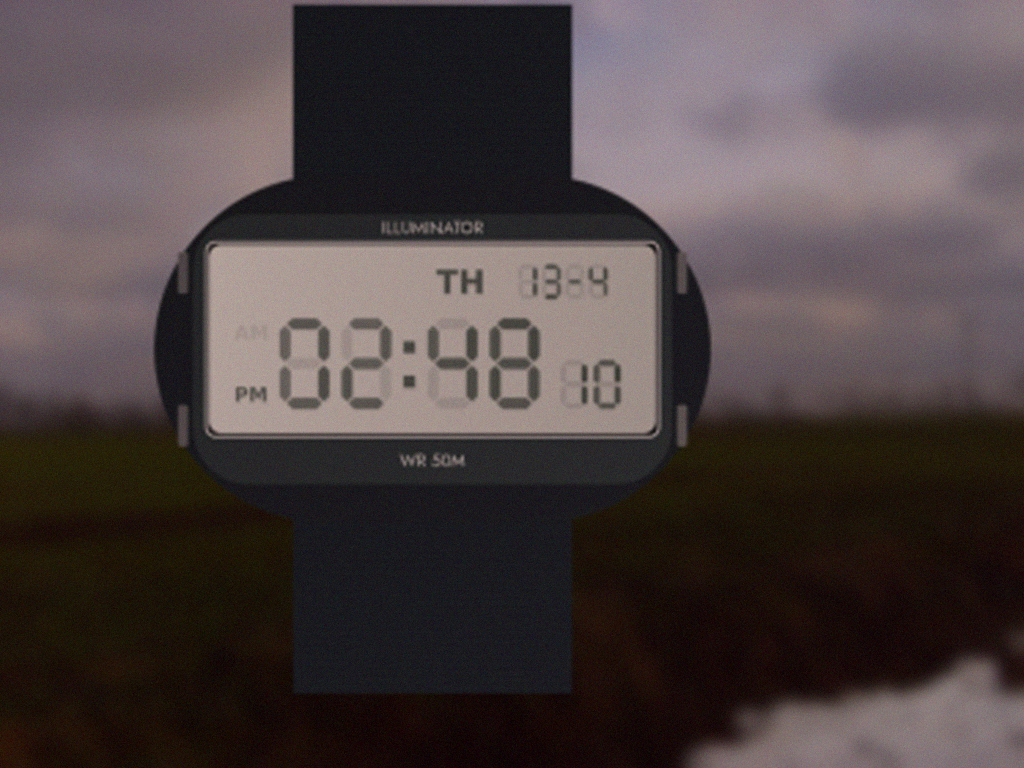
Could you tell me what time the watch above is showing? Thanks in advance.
2:48:10
